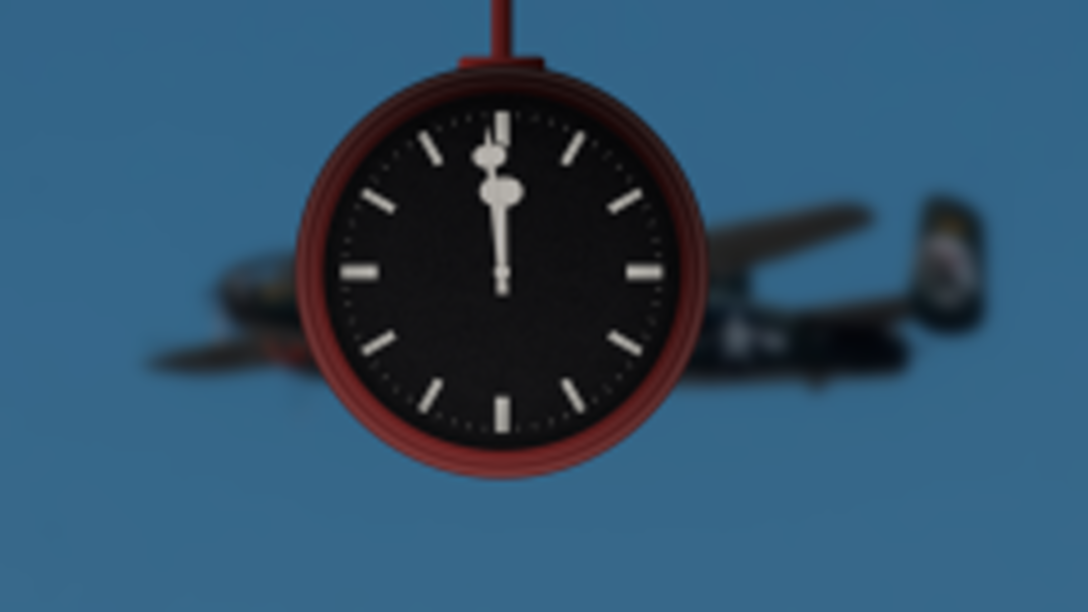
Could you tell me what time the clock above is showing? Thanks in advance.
11:59
